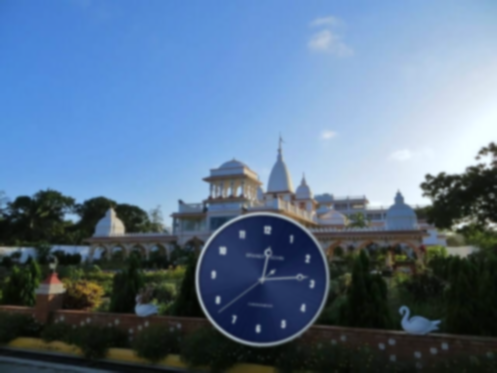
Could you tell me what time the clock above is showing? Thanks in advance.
12:13:38
